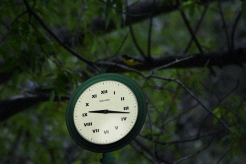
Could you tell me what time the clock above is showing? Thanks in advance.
9:17
